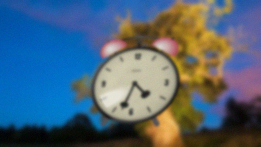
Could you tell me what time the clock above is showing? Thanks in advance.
4:33
